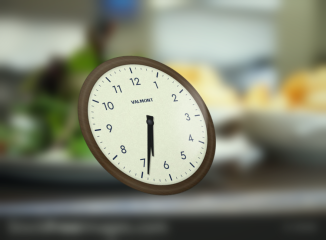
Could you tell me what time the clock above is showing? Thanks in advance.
6:34
